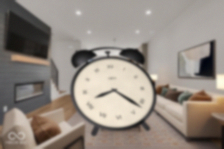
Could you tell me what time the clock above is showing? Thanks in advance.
8:22
